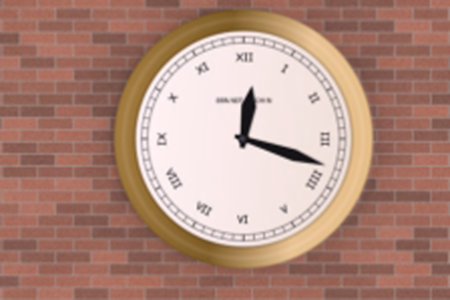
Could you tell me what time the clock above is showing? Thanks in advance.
12:18
